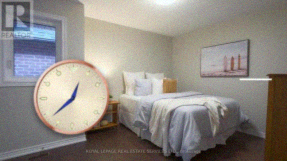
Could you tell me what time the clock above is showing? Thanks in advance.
12:38
